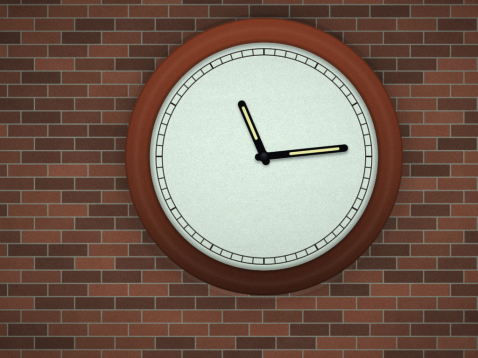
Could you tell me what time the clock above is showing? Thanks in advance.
11:14
